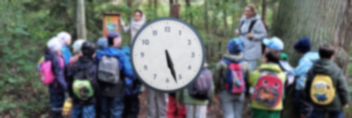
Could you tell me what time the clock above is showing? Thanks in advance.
5:27
